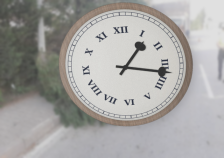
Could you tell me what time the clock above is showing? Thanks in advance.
1:17
